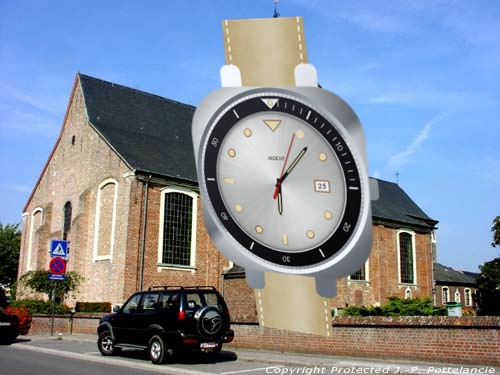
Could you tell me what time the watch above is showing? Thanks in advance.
6:07:04
